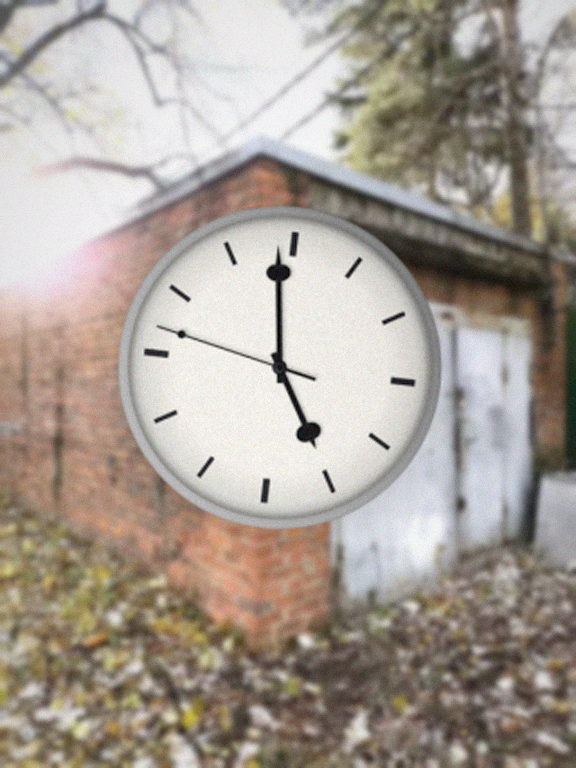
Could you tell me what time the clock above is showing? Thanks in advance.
4:58:47
